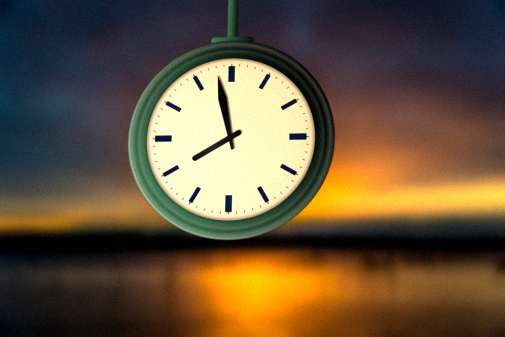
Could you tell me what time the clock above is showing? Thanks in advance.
7:58
